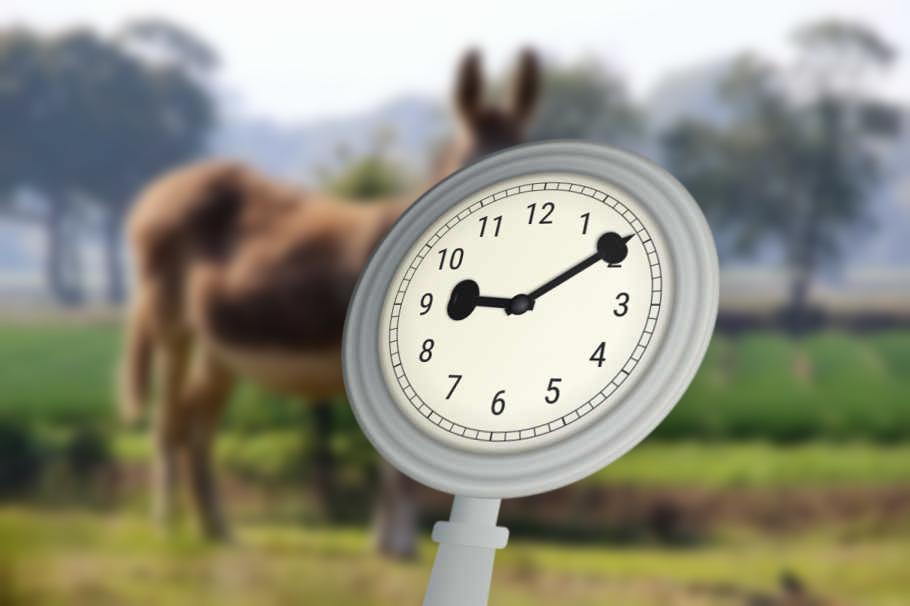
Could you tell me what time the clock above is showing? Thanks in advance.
9:09
